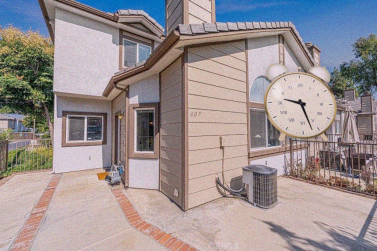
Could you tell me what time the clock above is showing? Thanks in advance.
9:27
